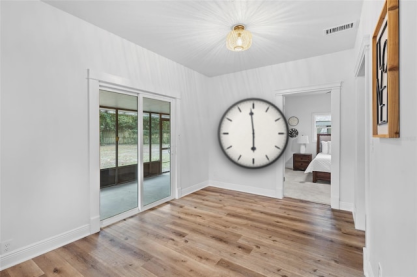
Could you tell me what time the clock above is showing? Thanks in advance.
5:59
